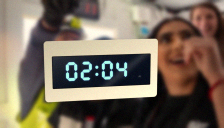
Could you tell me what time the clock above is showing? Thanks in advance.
2:04
